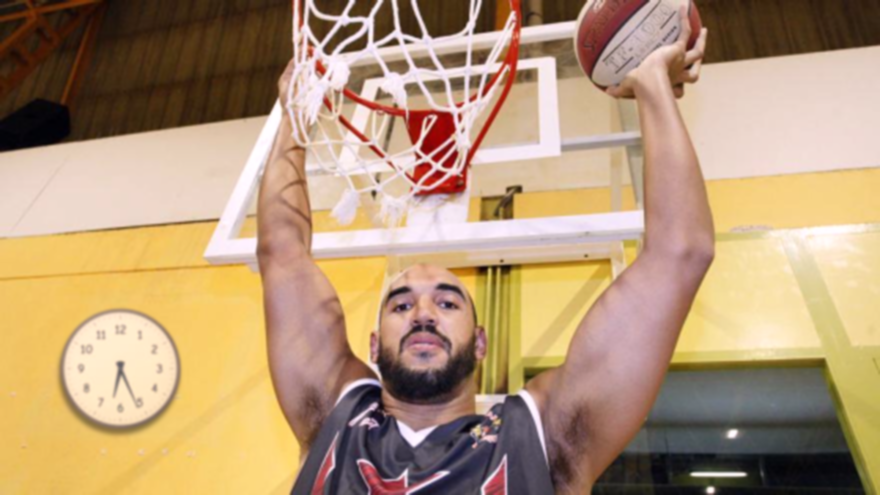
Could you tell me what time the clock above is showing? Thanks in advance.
6:26
